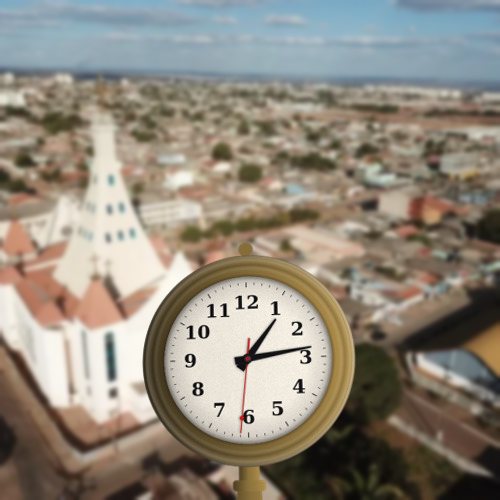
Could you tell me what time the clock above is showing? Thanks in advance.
1:13:31
